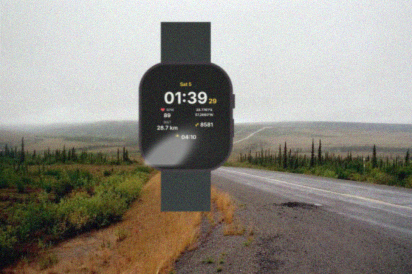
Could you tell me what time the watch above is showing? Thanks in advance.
1:39
